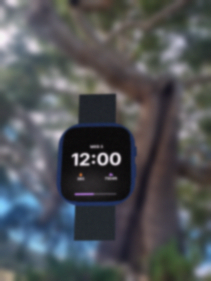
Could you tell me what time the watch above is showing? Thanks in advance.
12:00
